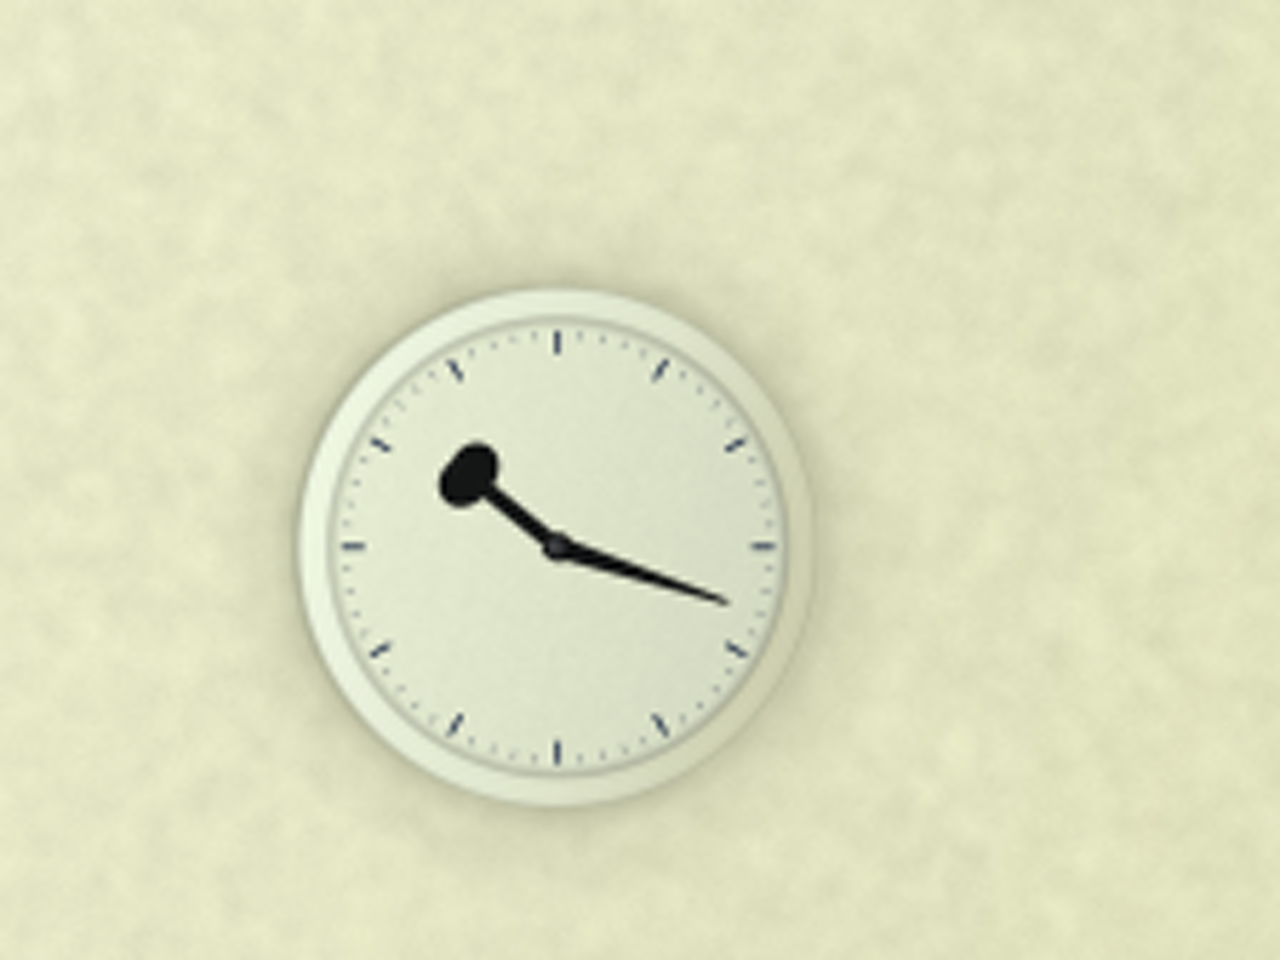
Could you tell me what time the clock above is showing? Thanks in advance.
10:18
